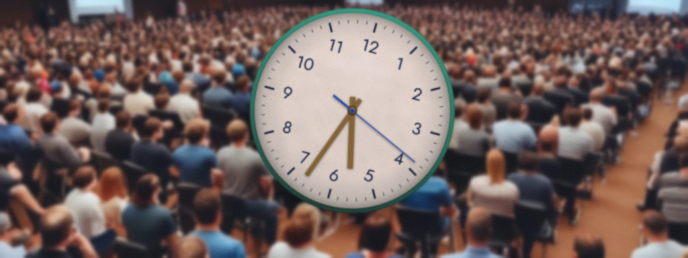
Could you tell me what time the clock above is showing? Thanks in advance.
5:33:19
